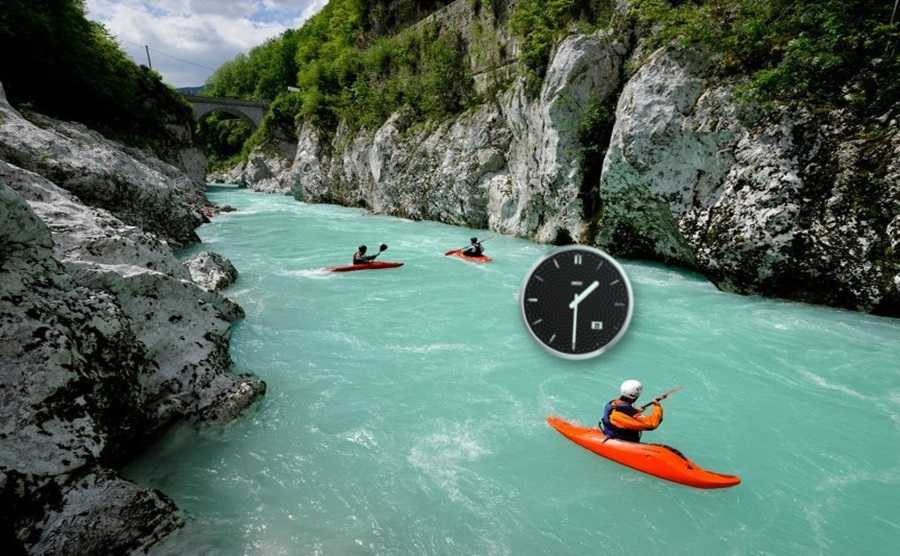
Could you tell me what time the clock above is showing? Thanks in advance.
1:30
